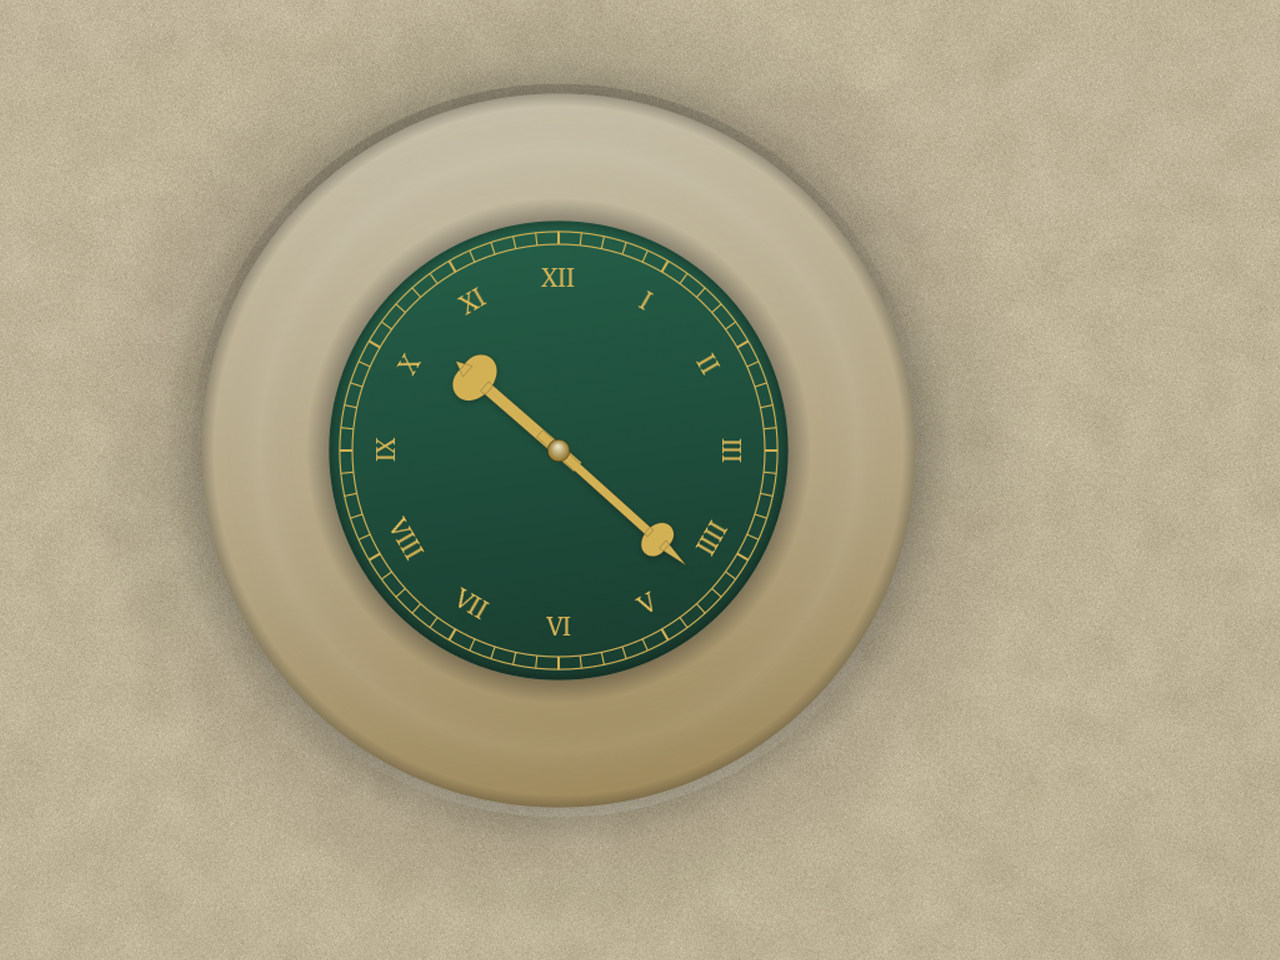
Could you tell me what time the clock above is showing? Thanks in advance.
10:22
